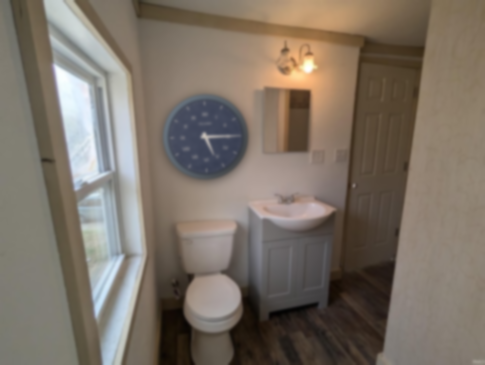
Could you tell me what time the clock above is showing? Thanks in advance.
5:15
